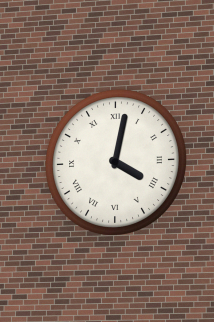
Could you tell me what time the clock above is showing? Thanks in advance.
4:02
